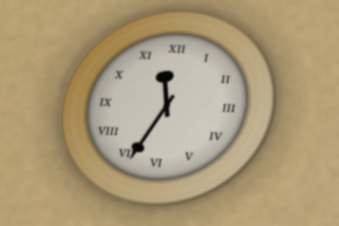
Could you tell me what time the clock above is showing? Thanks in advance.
11:34
